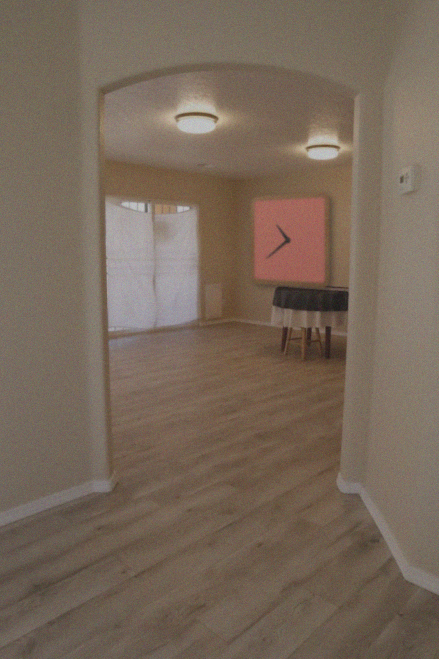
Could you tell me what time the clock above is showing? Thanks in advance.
10:39
